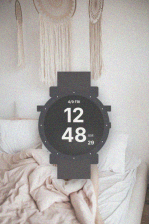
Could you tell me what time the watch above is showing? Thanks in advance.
12:48
